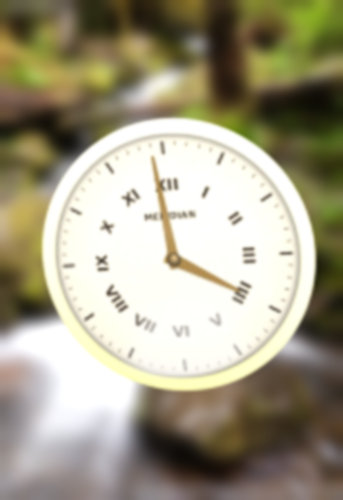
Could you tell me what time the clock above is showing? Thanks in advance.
3:59
